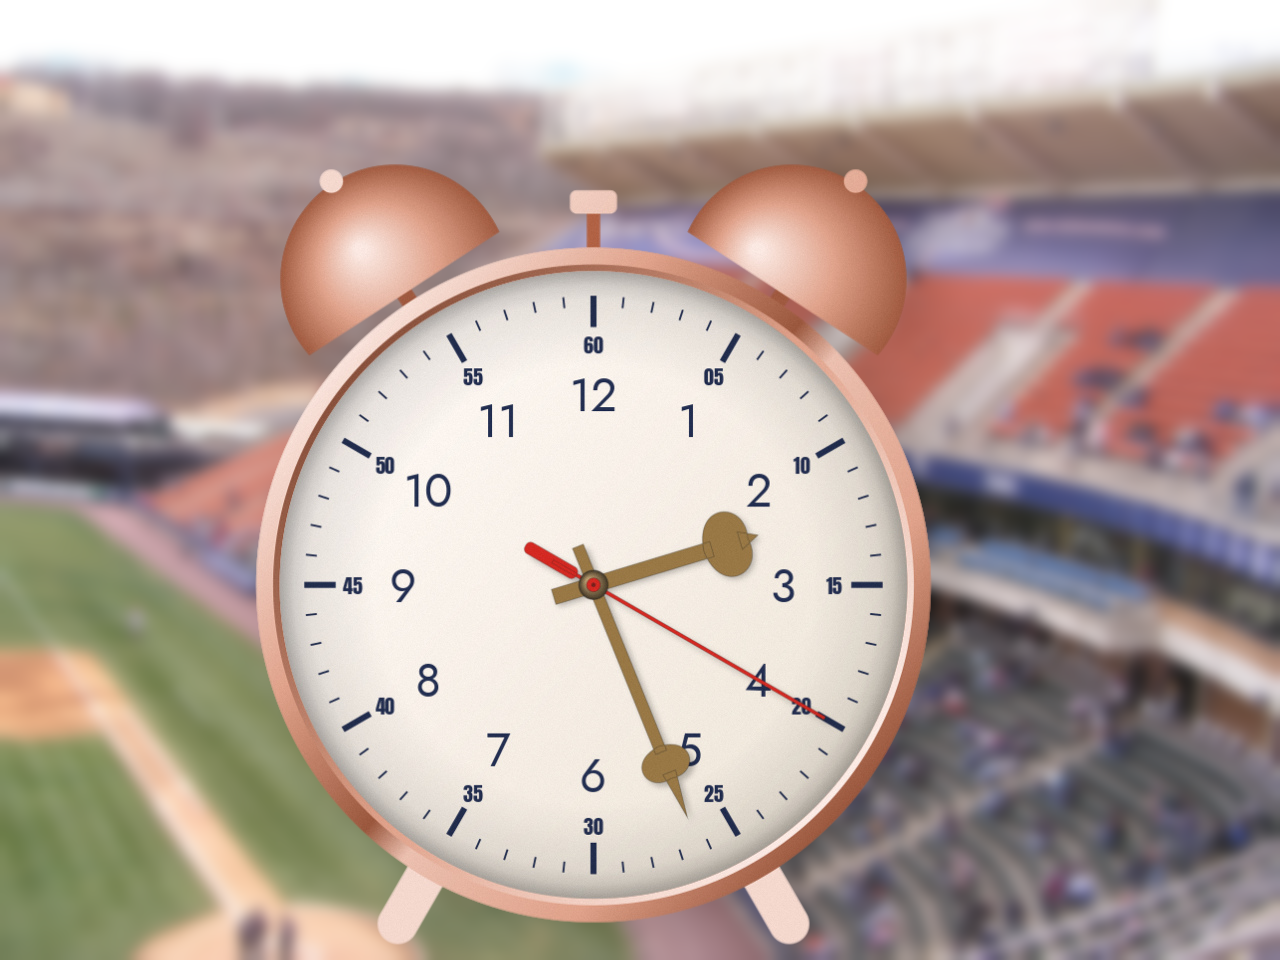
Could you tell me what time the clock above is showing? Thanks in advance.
2:26:20
